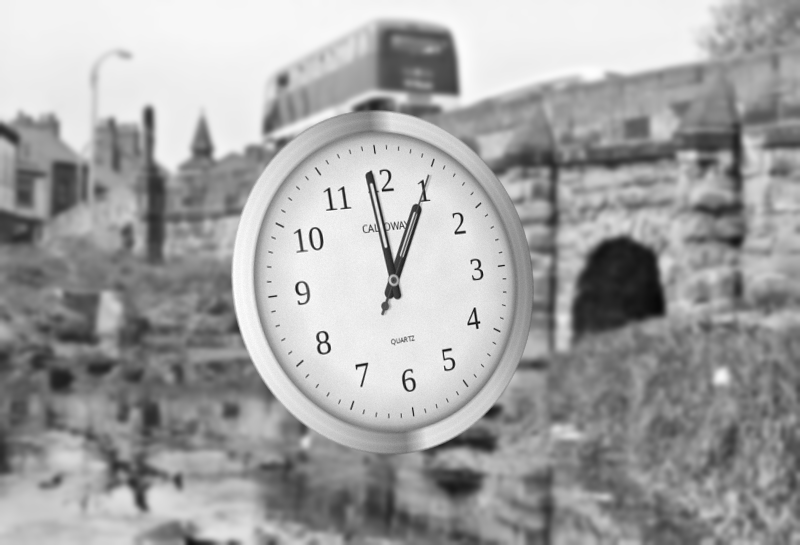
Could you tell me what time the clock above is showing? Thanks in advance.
12:59:05
